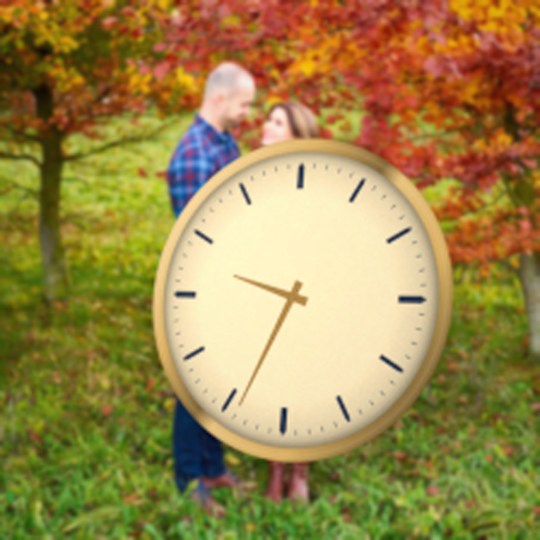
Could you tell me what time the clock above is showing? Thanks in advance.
9:34
